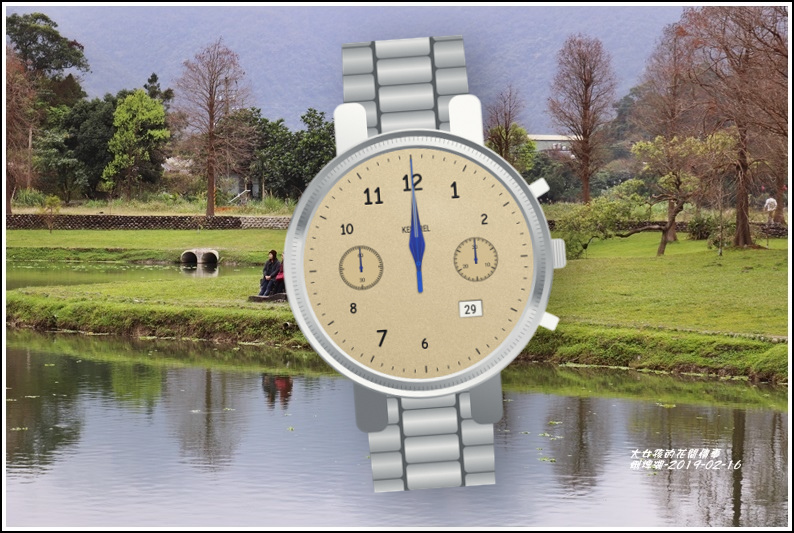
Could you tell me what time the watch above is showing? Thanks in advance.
12:00
